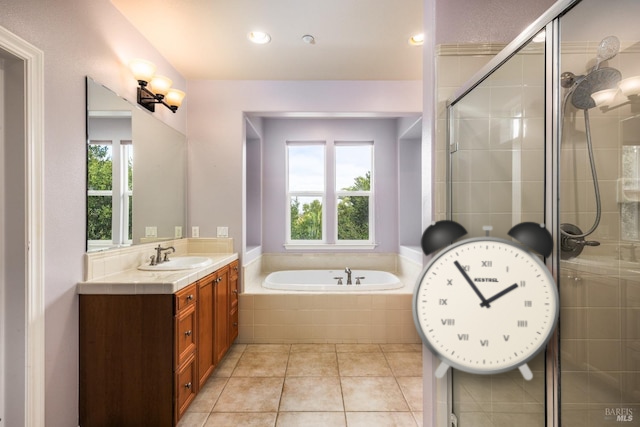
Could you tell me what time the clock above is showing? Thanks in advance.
1:54
